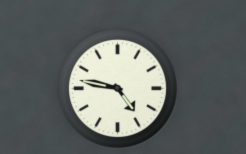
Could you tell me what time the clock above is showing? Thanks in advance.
4:47
